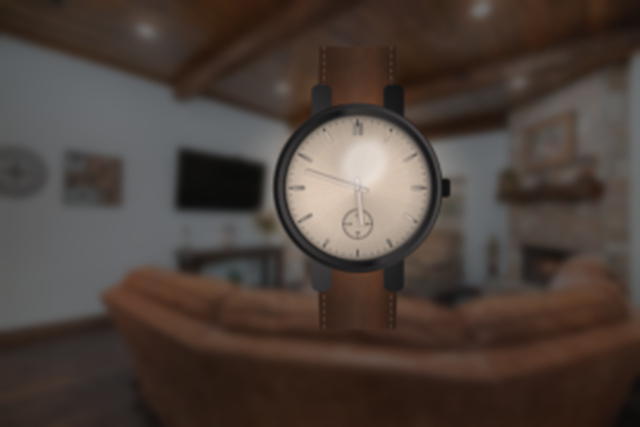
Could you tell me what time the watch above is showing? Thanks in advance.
5:48
